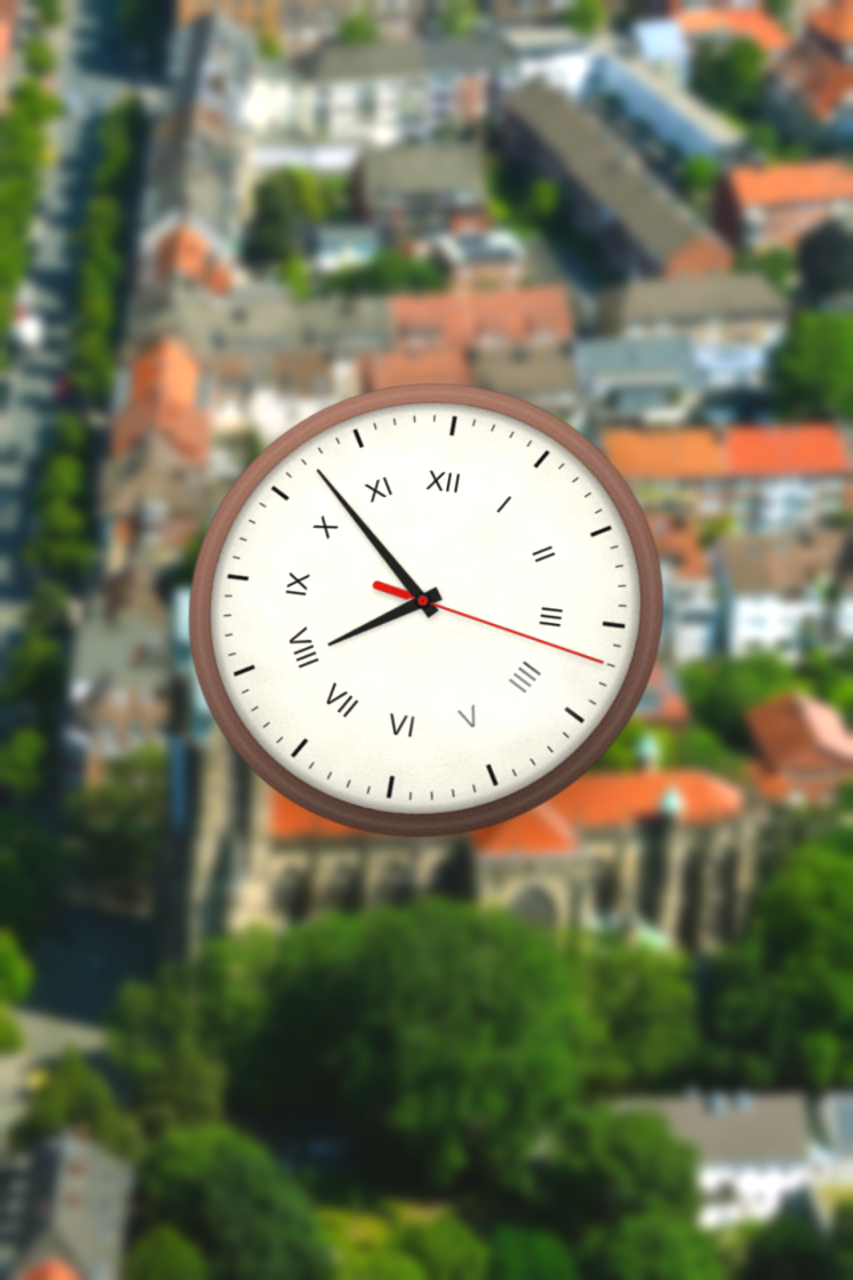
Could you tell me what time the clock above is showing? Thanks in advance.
7:52:17
